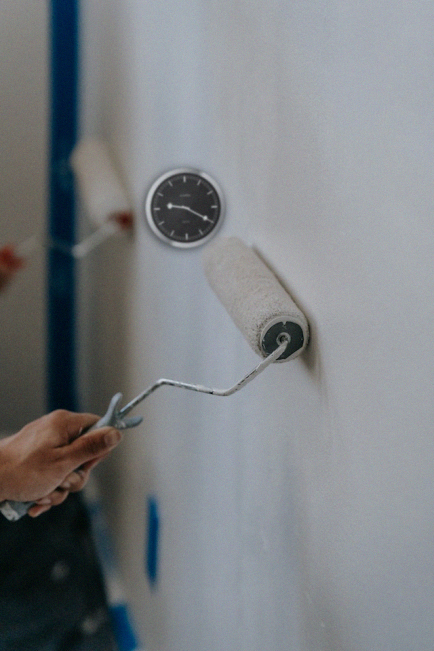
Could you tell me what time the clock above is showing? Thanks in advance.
9:20
